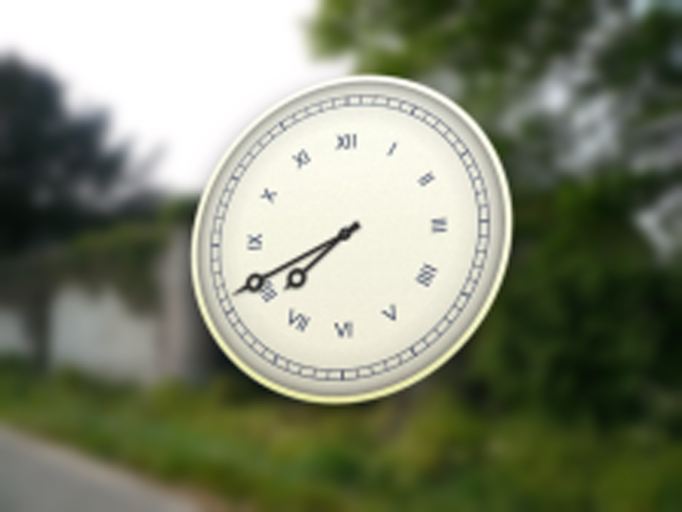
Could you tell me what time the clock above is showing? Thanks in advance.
7:41
